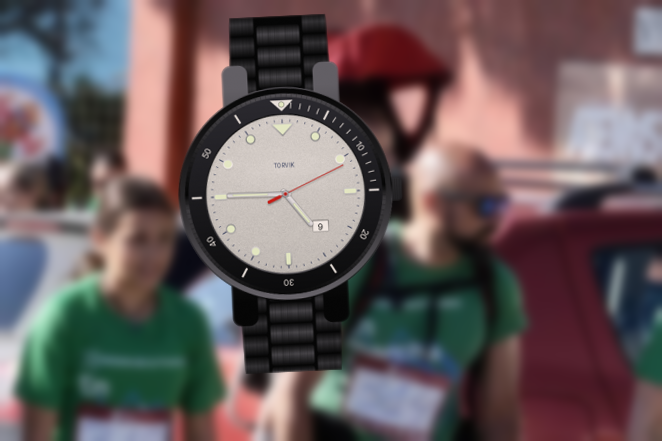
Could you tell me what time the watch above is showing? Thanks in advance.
4:45:11
